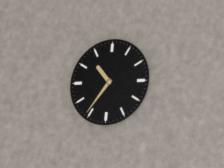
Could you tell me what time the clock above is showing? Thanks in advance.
10:36
